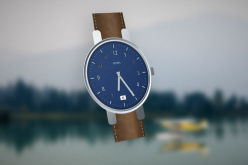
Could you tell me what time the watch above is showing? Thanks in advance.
6:25
